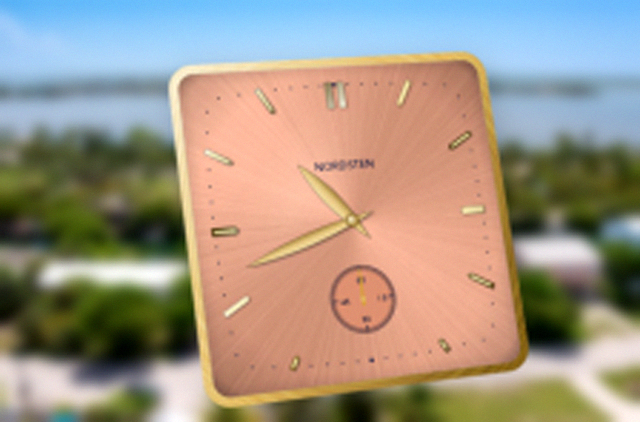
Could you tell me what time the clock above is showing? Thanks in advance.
10:42
